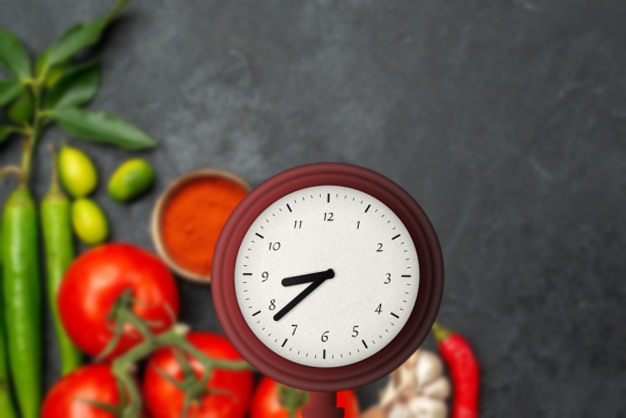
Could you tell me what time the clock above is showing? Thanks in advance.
8:38
